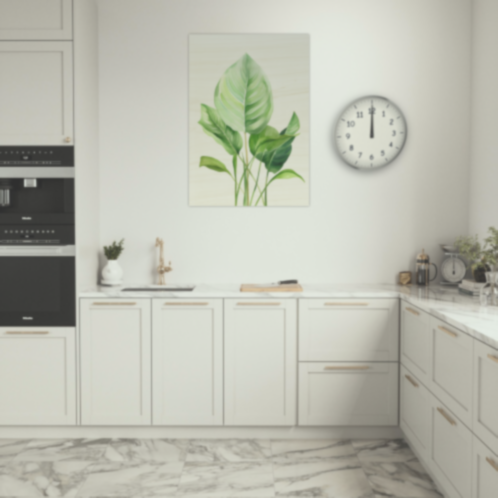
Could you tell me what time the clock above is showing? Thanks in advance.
12:00
